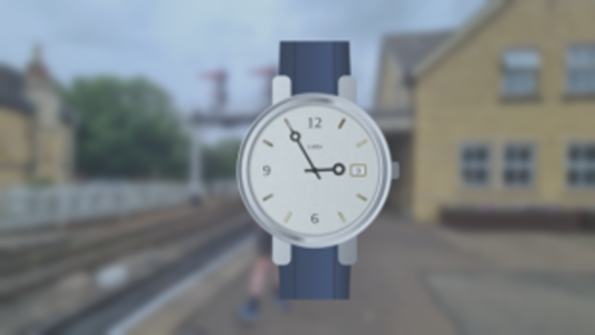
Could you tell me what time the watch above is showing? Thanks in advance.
2:55
